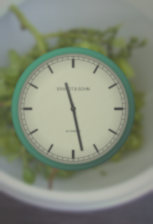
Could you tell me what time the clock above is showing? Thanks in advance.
11:28
